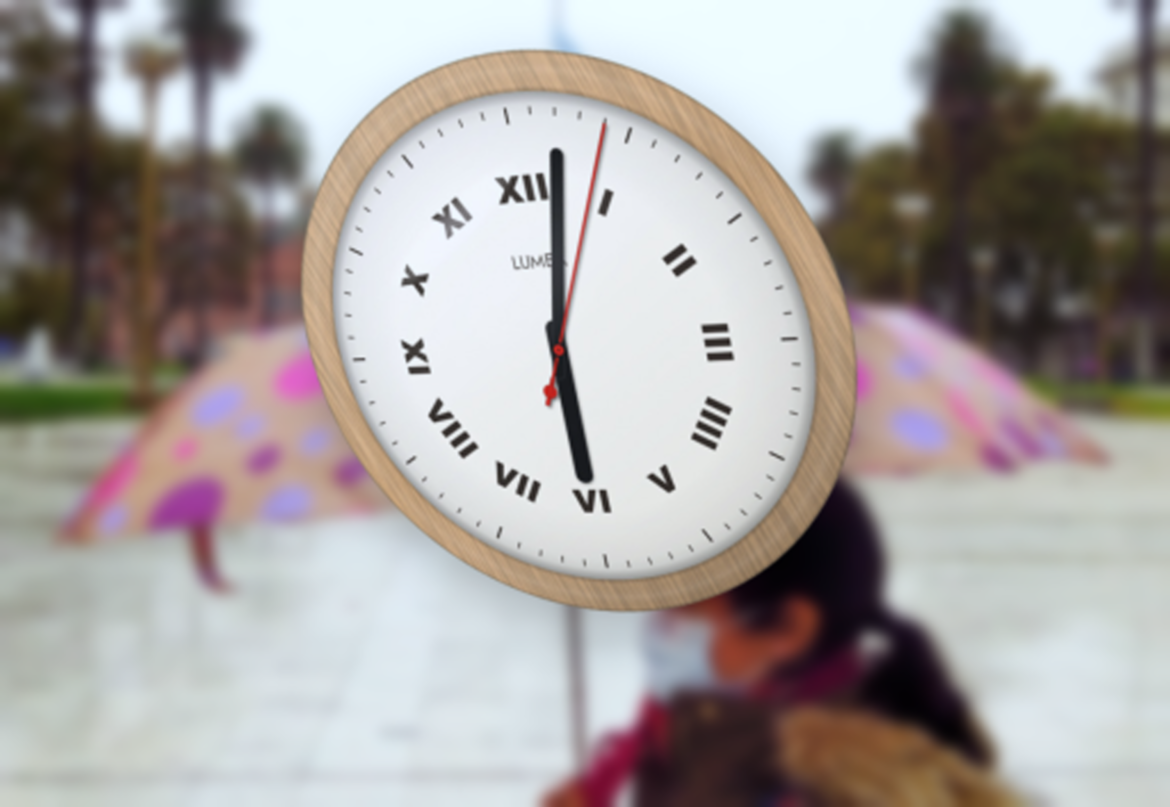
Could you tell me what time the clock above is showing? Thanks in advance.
6:02:04
